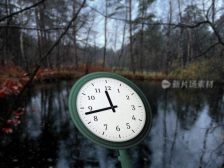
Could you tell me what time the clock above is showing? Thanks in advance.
11:43
